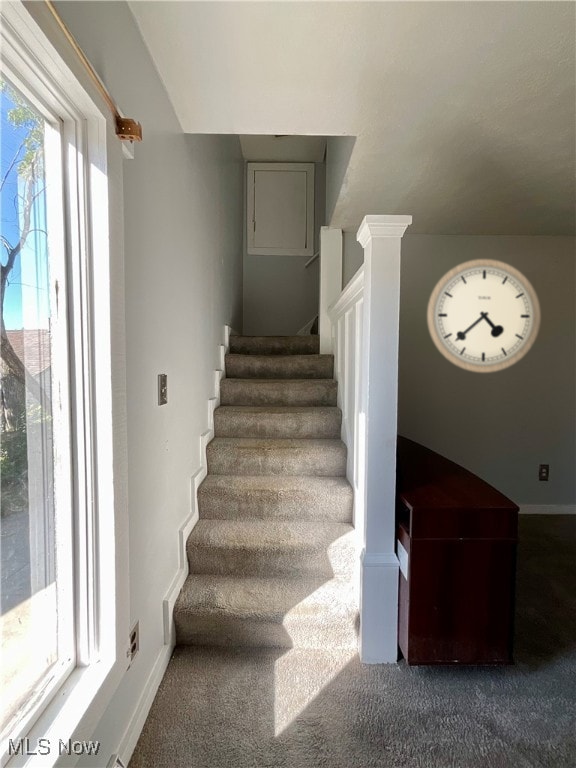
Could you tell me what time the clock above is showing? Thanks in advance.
4:38
